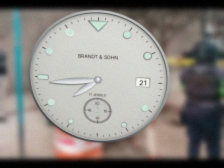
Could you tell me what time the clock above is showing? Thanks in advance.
7:44
